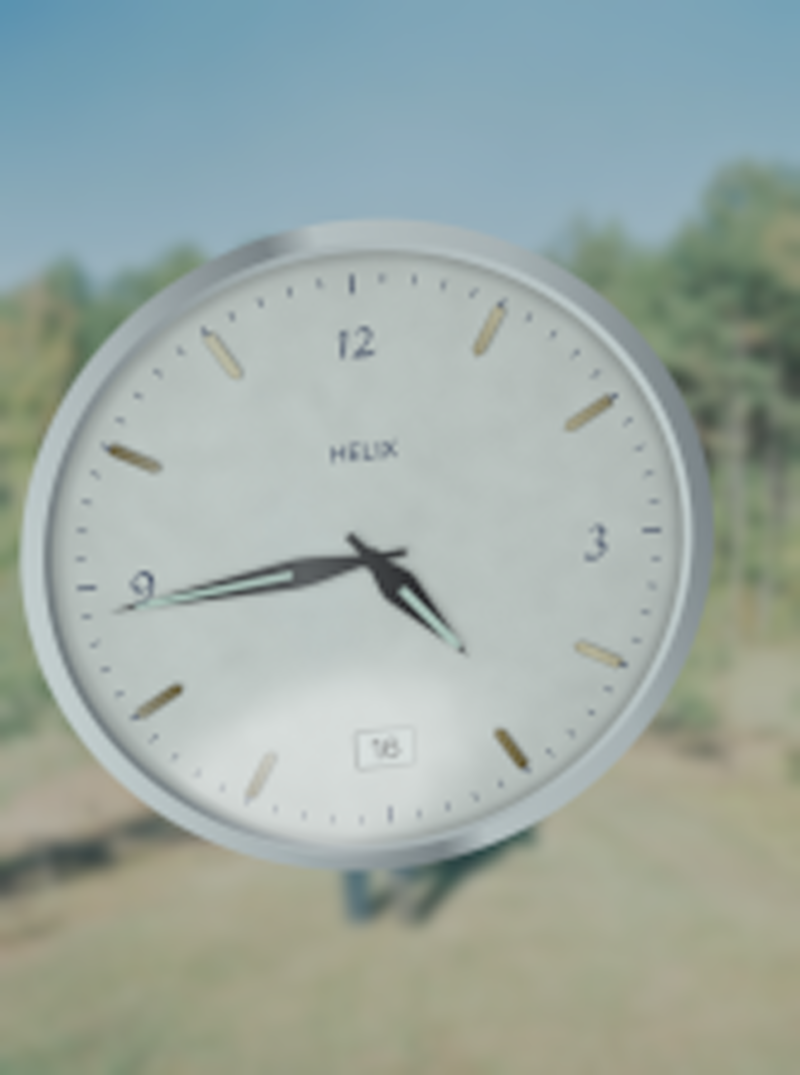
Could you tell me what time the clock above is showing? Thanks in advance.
4:44
